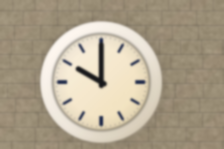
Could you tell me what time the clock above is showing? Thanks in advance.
10:00
